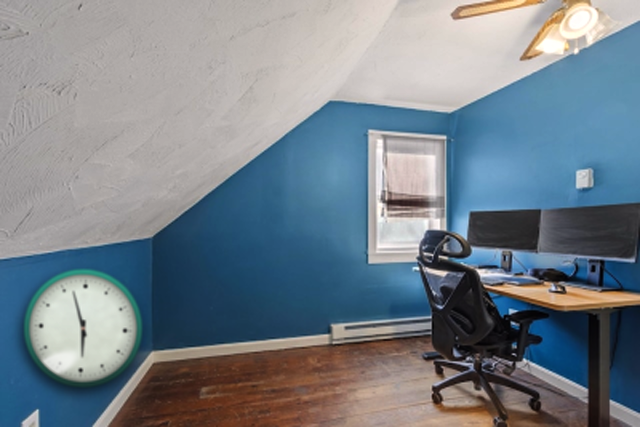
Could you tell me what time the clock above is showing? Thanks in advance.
5:57
